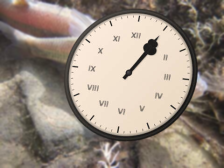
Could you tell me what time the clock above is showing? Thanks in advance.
1:05
